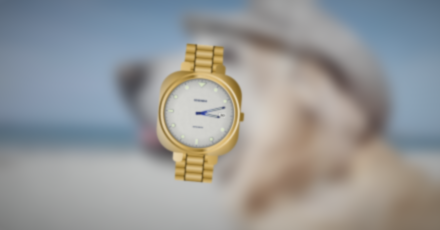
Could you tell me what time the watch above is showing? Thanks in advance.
3:12
